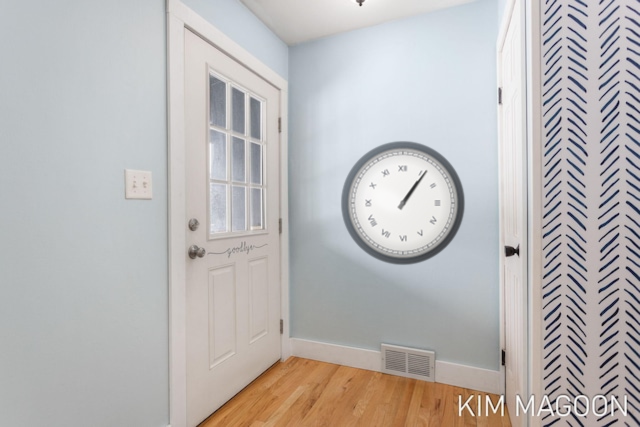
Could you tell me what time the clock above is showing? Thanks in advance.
1:06
